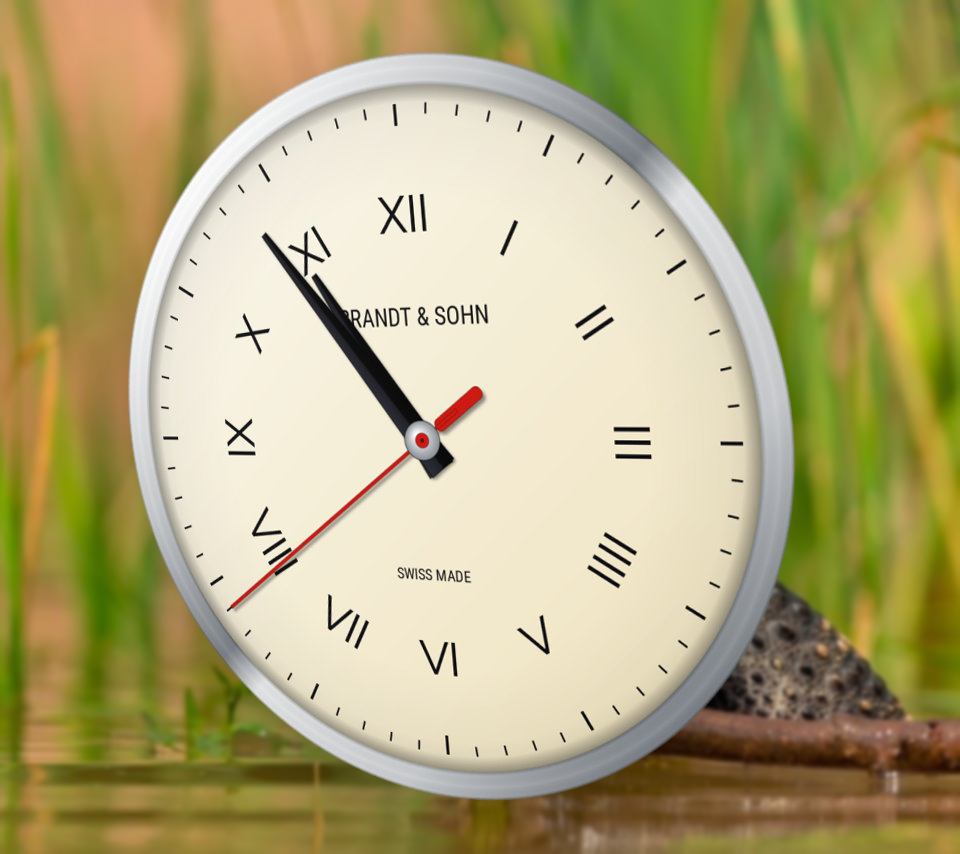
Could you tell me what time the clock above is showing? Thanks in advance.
10:53:39
